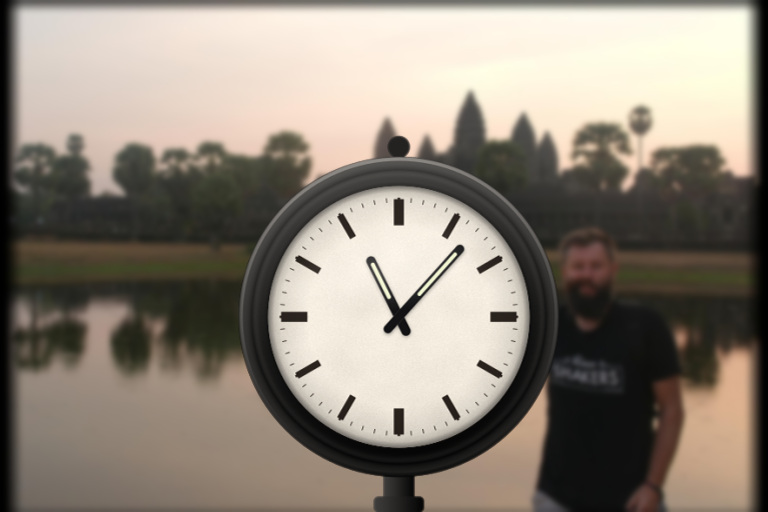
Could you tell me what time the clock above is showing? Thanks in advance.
11:07
